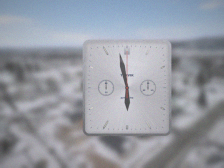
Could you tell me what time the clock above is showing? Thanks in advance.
5:58
